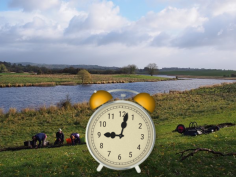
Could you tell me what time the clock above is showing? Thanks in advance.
9:02
